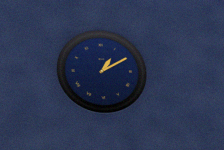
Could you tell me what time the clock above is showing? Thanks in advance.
1:10
